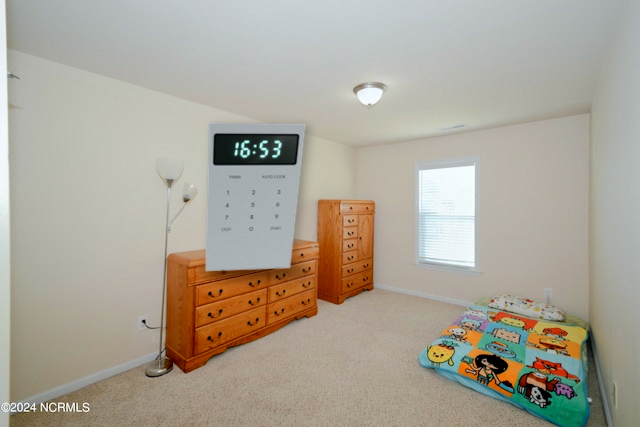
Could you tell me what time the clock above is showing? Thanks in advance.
16:53
